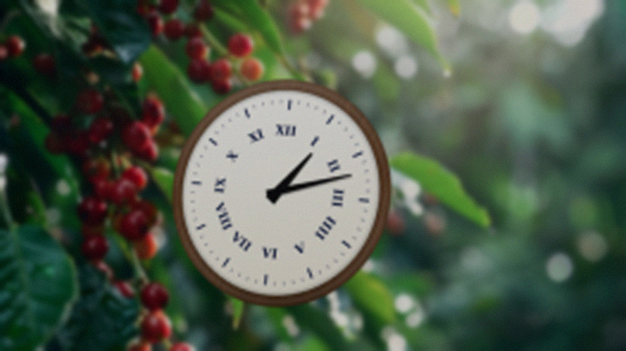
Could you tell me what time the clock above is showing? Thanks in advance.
1:12
